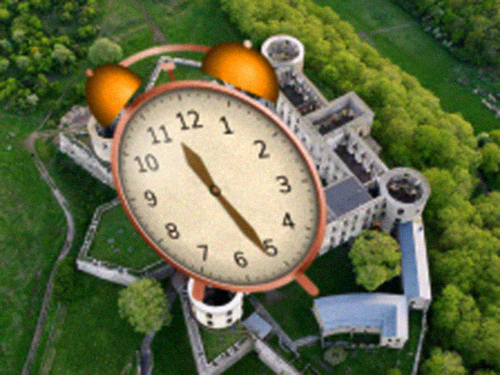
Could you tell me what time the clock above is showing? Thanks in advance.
11:26
